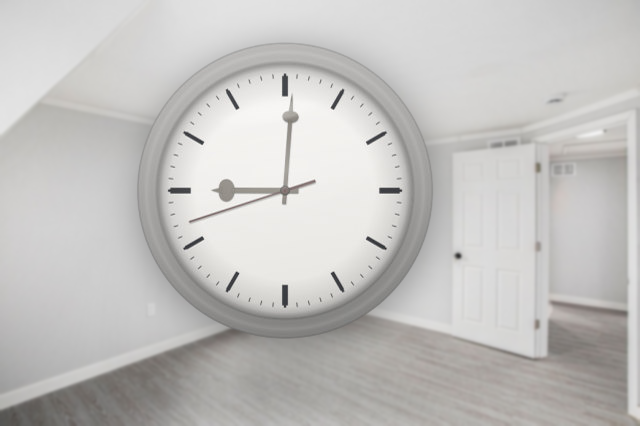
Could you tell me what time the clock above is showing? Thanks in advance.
9:00:42
